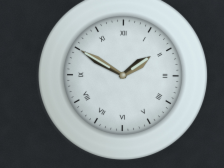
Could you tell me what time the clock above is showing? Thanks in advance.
1:50
